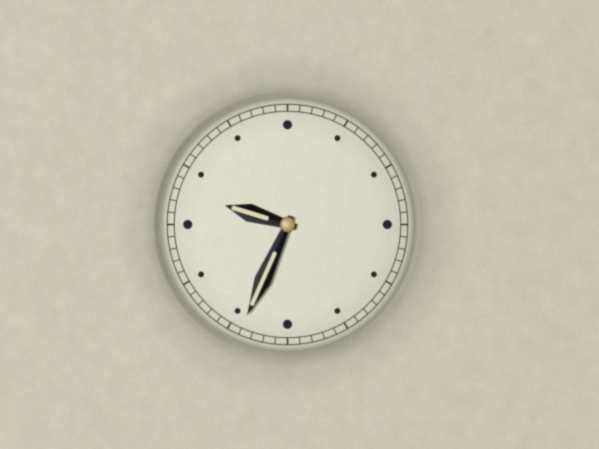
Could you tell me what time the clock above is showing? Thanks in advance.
9:34
